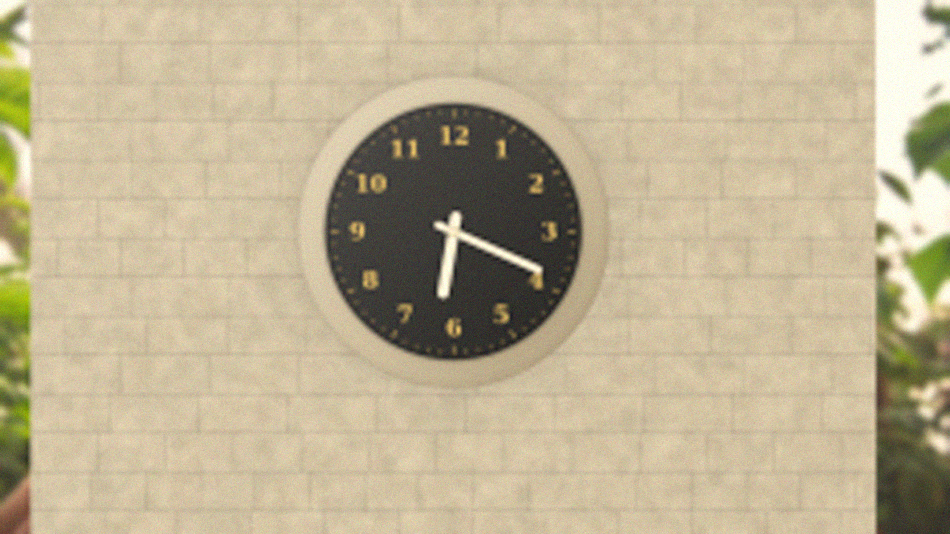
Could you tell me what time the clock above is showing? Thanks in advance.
6:19
